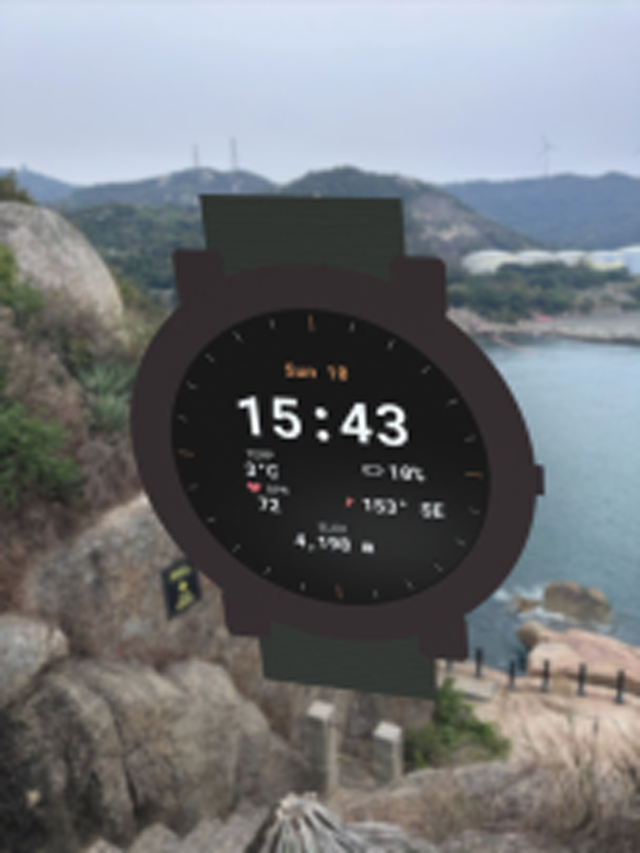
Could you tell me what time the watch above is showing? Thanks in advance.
15:43
